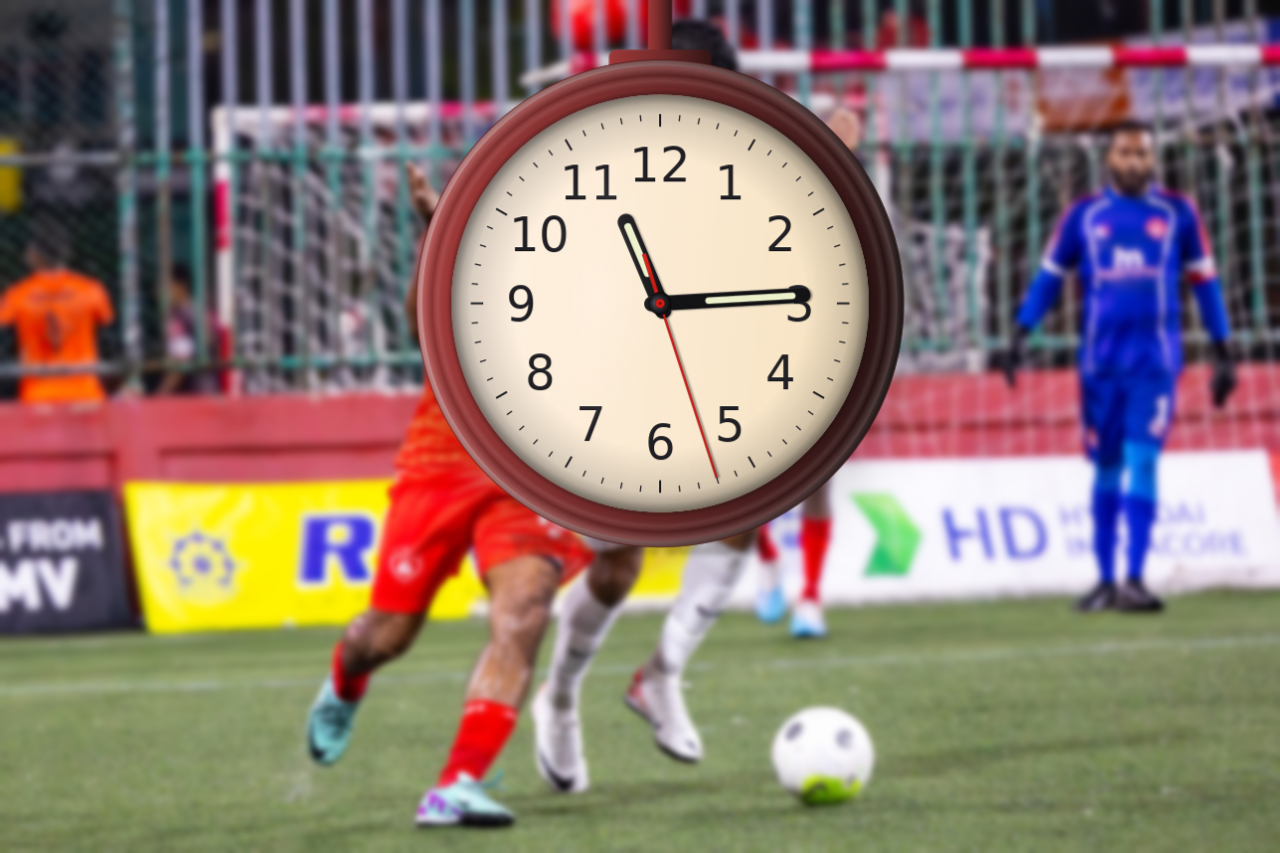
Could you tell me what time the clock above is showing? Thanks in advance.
11:14:27
